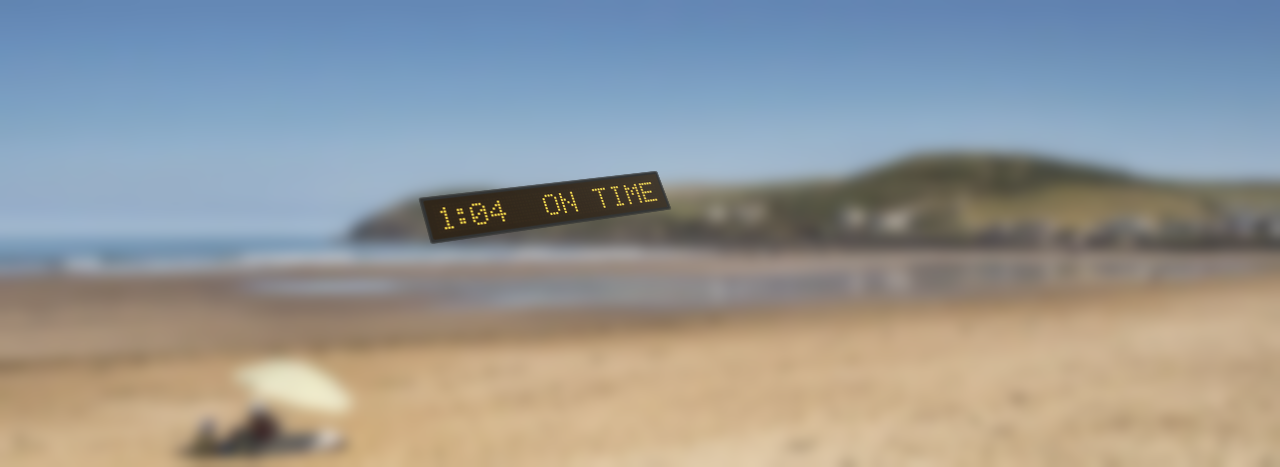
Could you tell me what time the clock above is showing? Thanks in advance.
1:04
